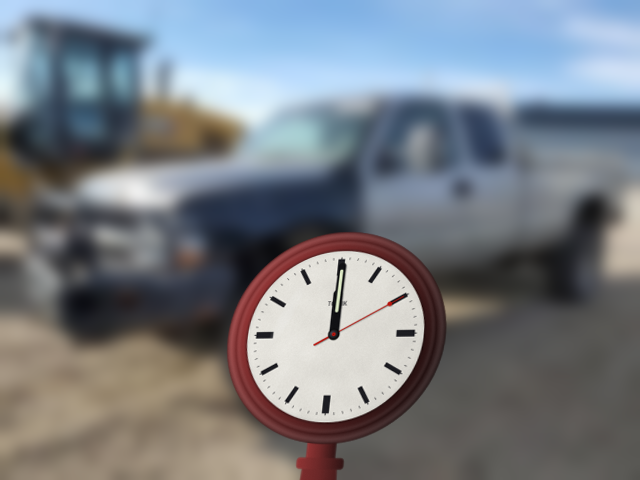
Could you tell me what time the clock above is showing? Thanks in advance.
12:00:10
